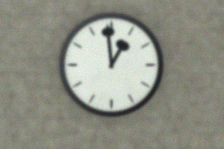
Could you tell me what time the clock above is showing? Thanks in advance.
12:59
